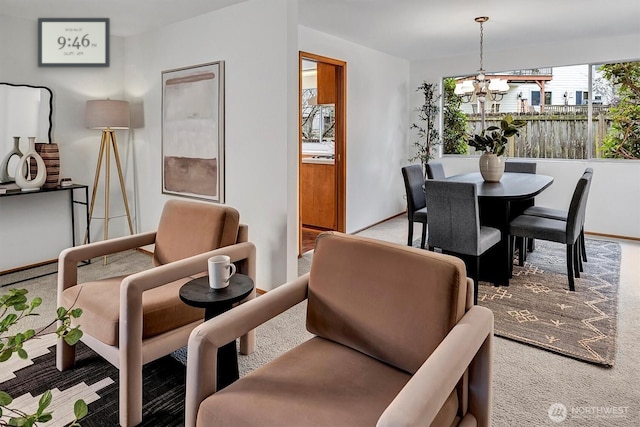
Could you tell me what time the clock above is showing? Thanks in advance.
9:46
